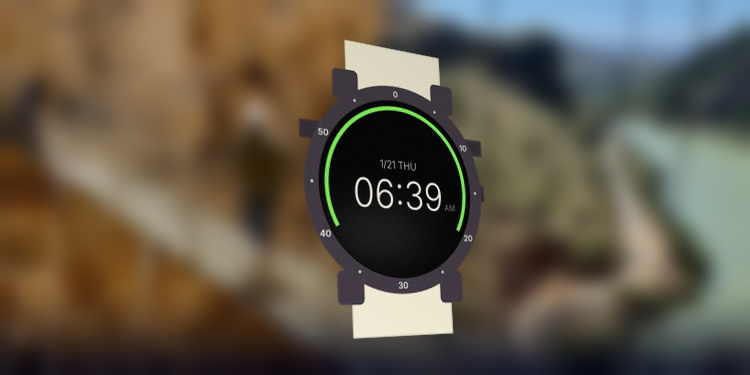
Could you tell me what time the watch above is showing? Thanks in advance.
6:39
